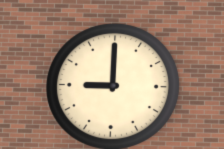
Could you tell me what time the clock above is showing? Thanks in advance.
9:00
